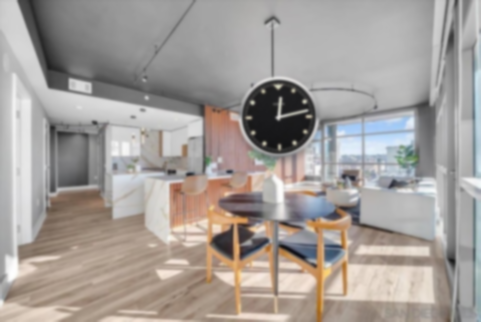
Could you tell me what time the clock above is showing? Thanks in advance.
12:13
